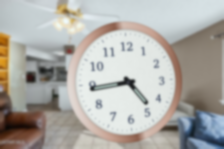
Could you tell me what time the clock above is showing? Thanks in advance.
4:44
